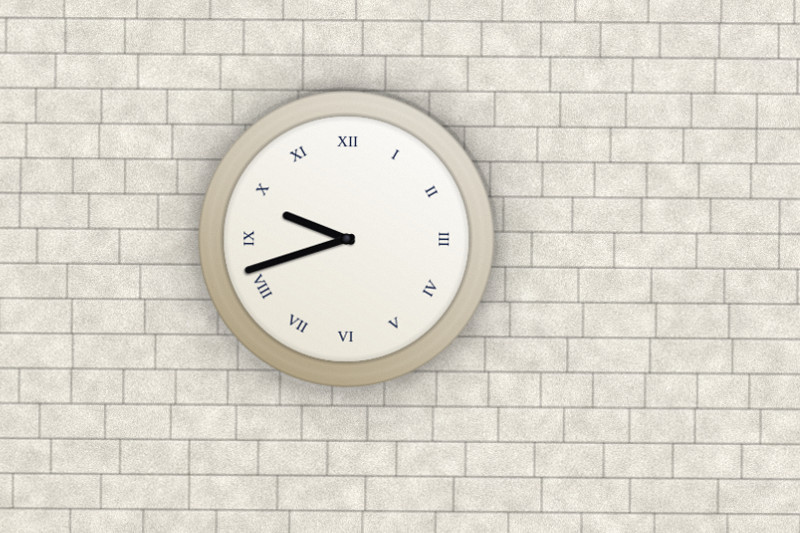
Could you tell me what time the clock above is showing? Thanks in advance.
9:42
